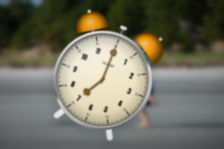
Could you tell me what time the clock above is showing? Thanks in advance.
7:00
